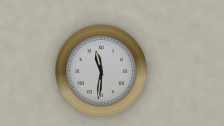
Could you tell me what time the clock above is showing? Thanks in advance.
11:31
